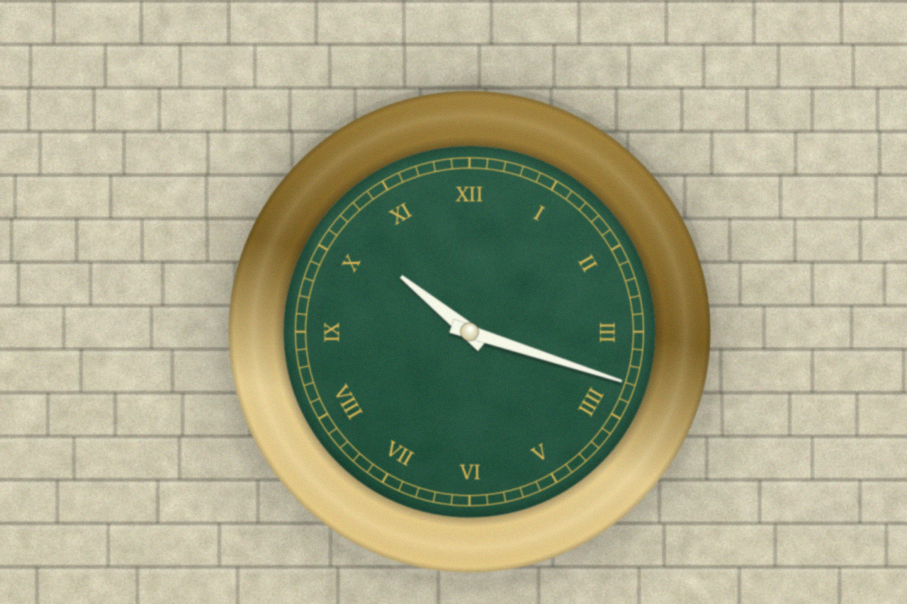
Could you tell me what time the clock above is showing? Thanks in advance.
10:18
